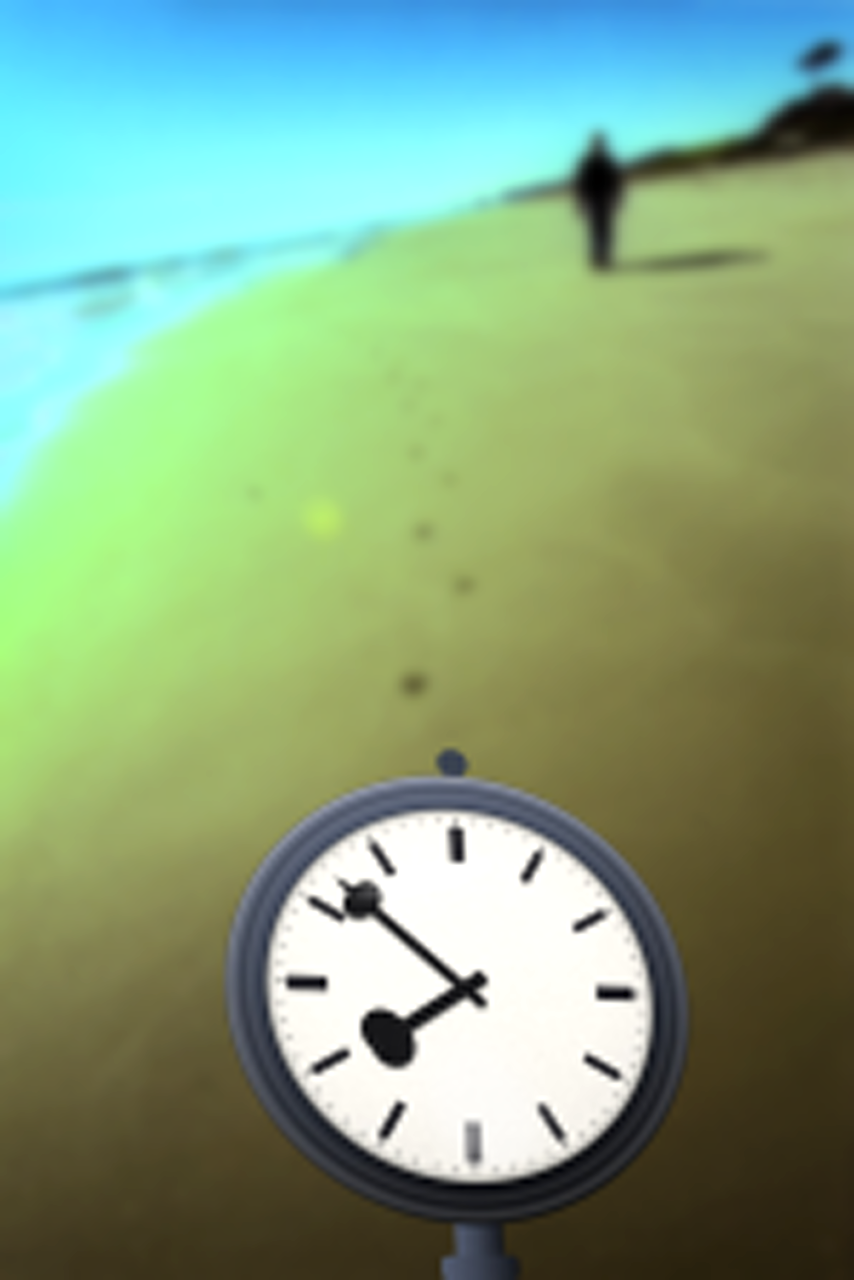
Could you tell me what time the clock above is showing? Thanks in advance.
7:52
